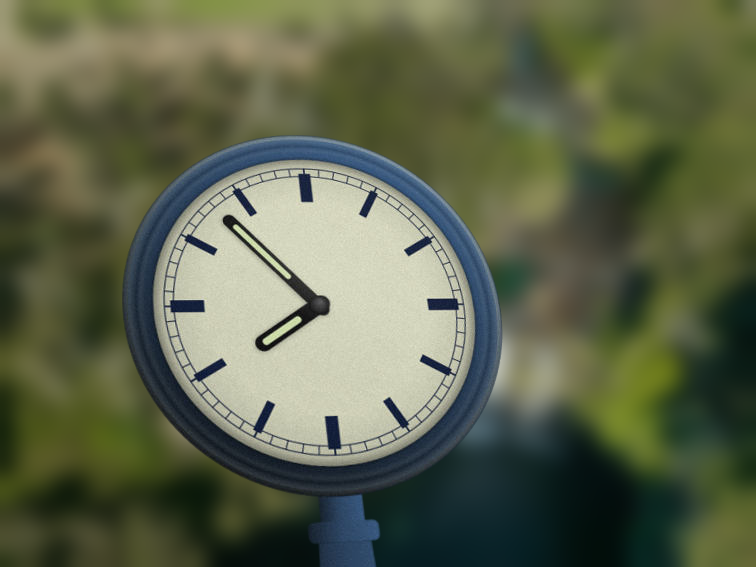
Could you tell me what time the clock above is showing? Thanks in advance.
7:53
